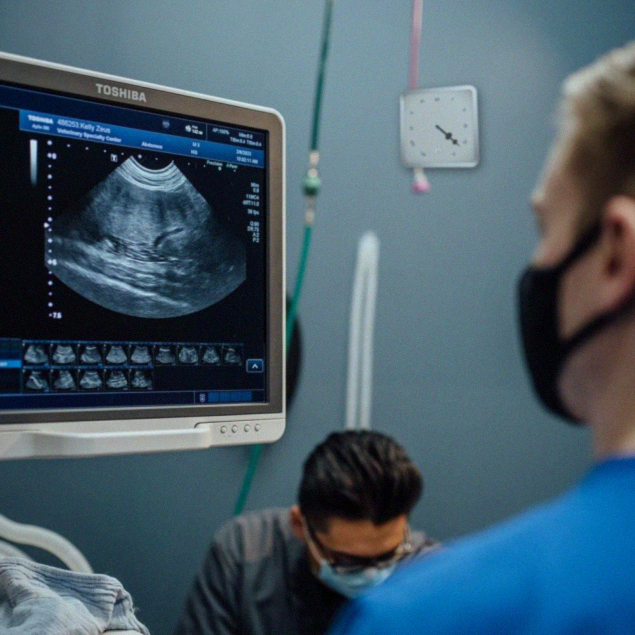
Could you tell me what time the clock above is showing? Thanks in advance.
4:22
